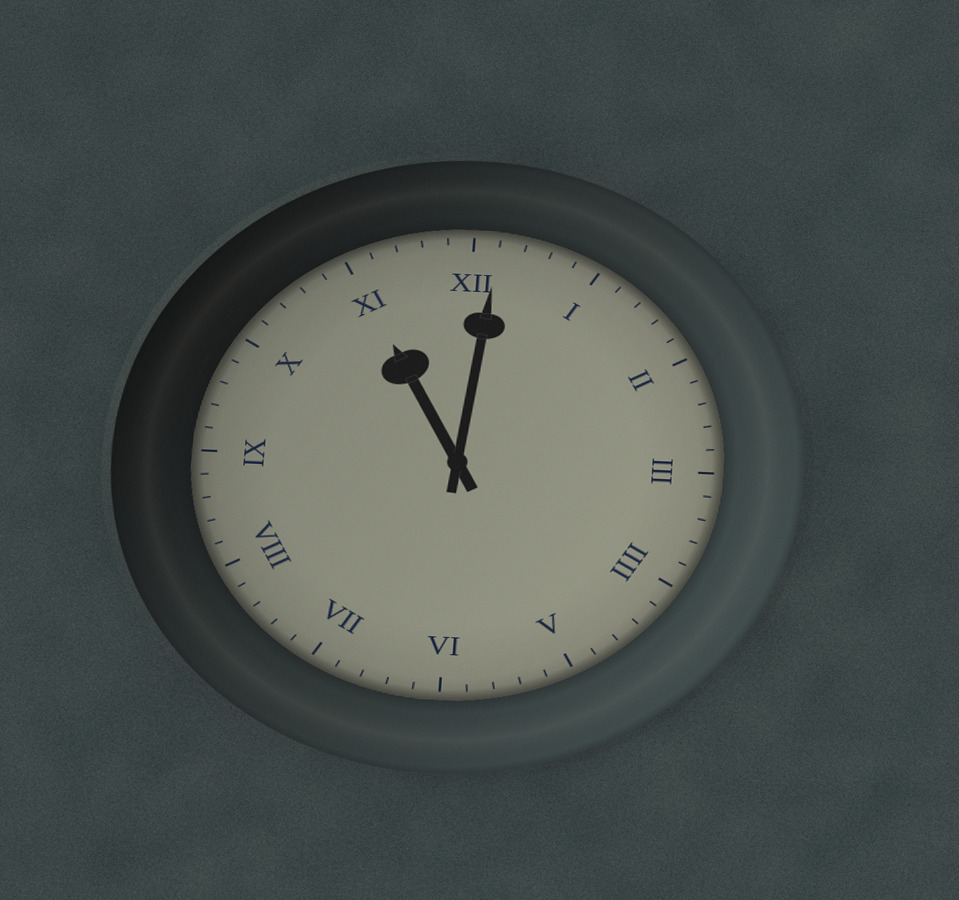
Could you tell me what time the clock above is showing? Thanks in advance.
11:01
